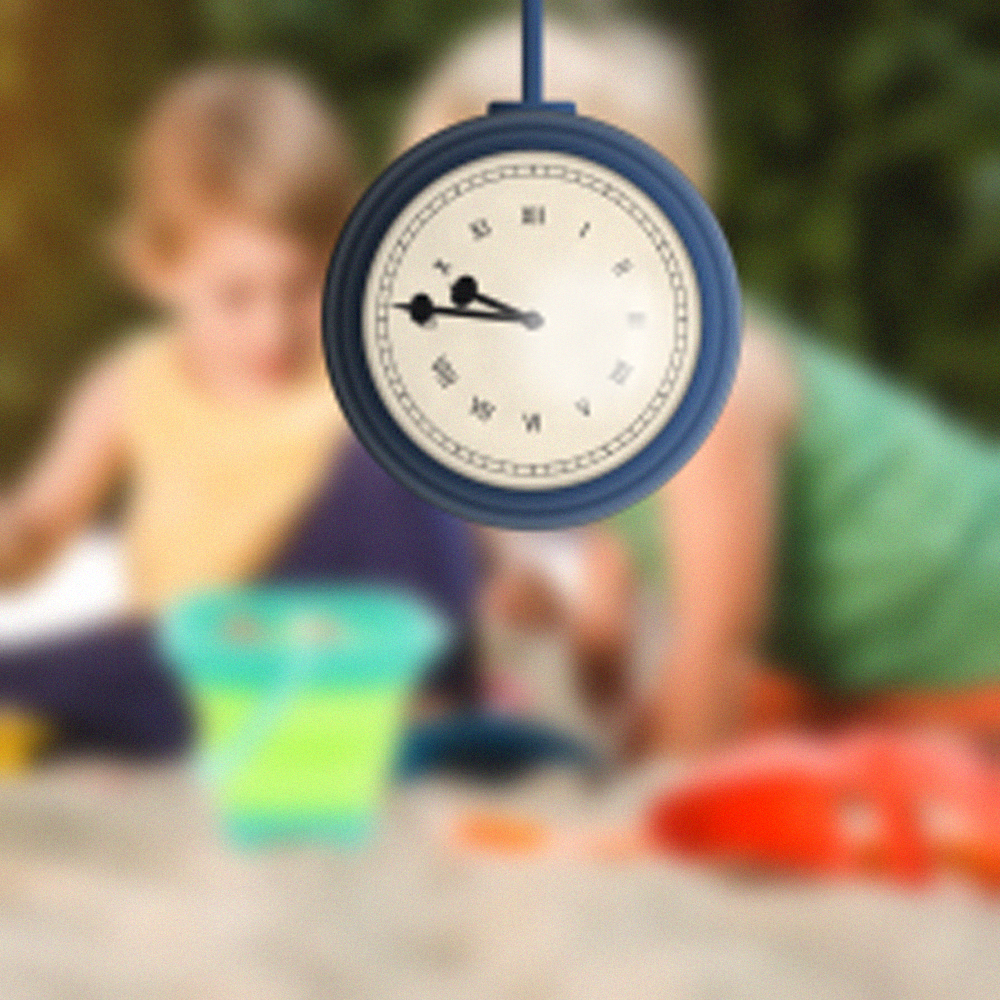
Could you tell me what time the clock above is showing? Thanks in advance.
9:46
